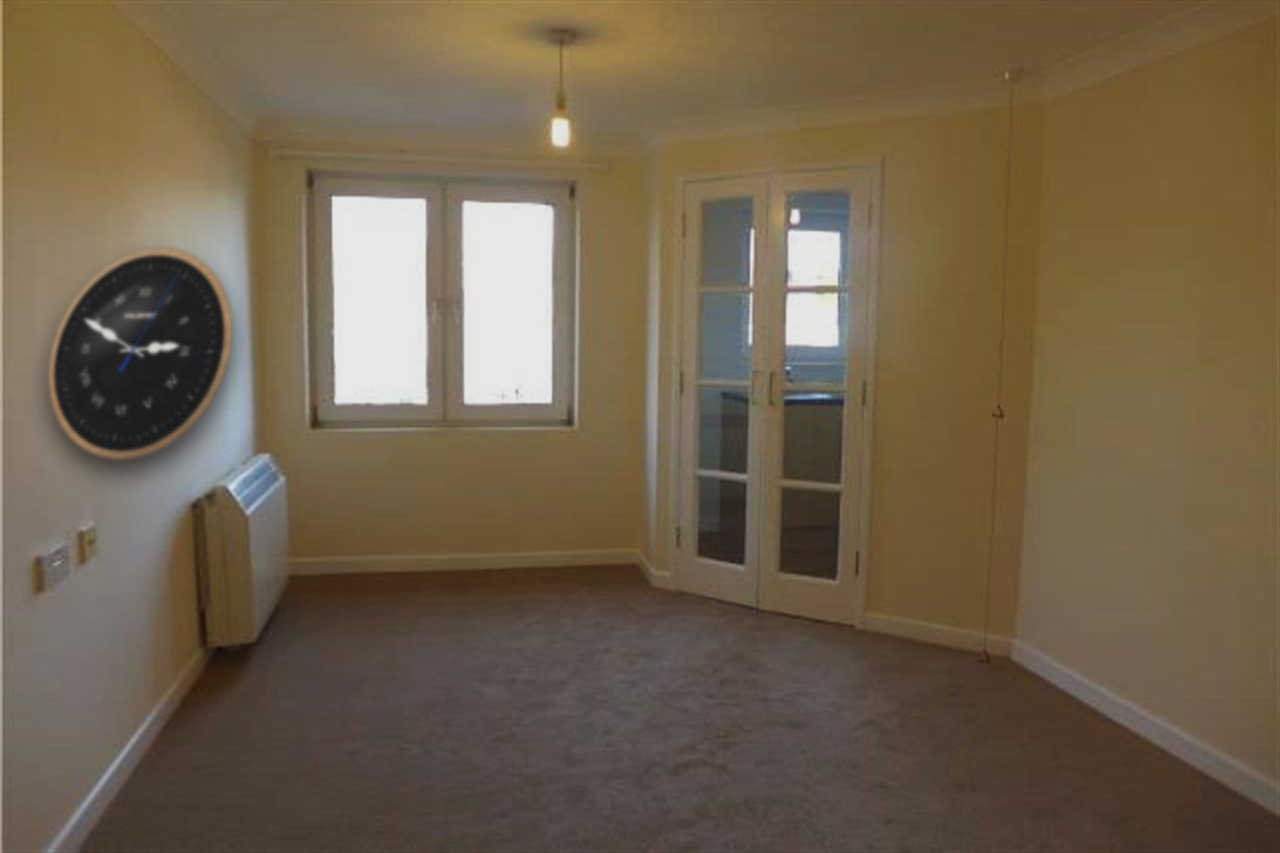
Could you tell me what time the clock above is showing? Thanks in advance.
2:49:04
